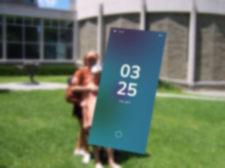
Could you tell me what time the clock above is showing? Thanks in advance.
3:25
